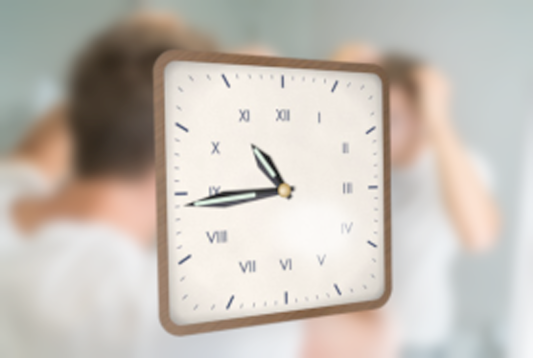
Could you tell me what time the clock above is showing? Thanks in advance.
10:44
